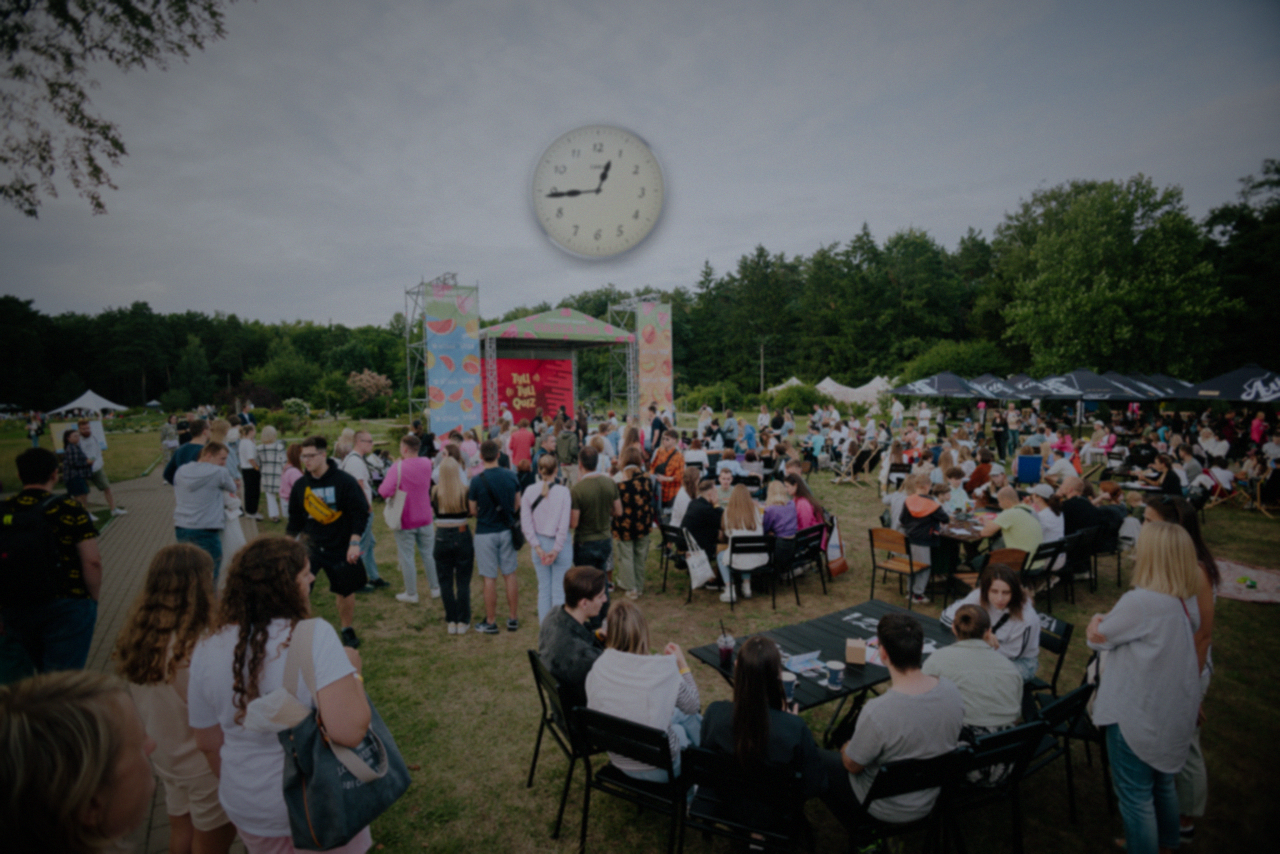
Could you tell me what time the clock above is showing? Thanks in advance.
12:44
